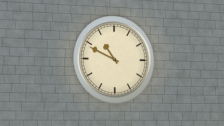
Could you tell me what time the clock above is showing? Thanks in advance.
10:49
